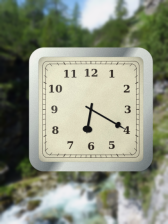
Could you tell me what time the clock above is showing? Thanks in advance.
6:20
